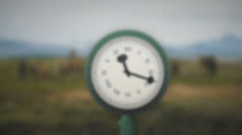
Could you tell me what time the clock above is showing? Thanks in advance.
11:18
